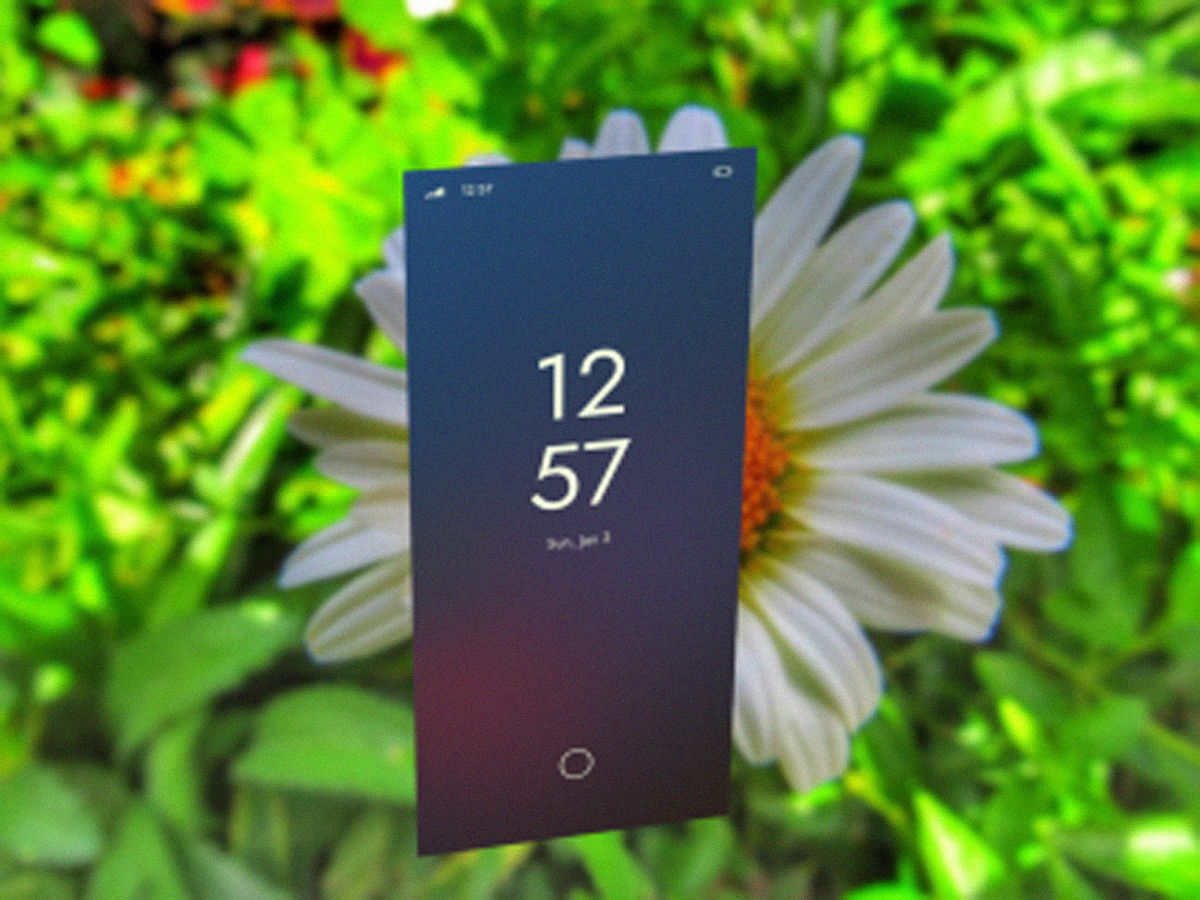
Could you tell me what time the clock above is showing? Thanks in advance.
12:57
